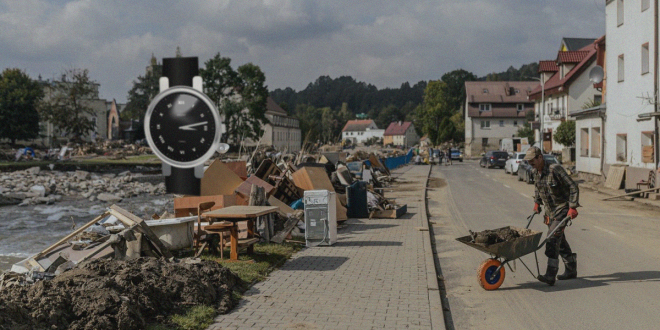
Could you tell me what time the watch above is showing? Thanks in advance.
3:13
